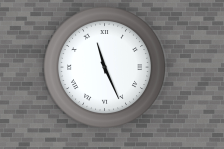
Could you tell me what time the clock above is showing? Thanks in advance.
11:26
